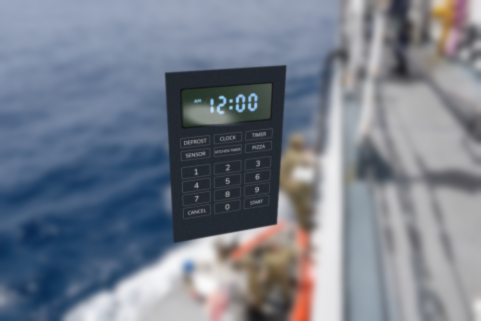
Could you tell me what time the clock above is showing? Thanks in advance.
12:00
